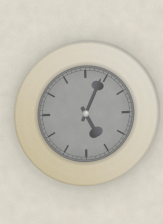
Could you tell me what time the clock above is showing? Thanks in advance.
5:04
